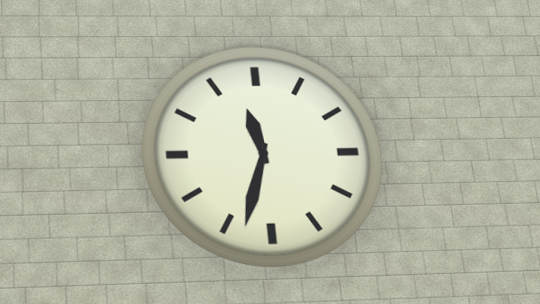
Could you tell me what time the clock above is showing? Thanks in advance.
11:33
